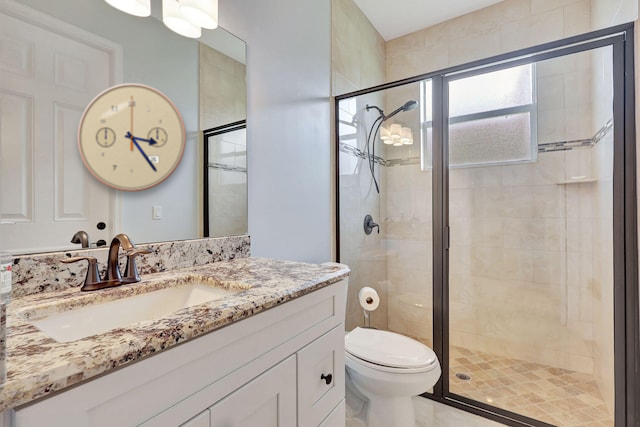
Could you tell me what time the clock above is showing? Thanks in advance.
3:24
